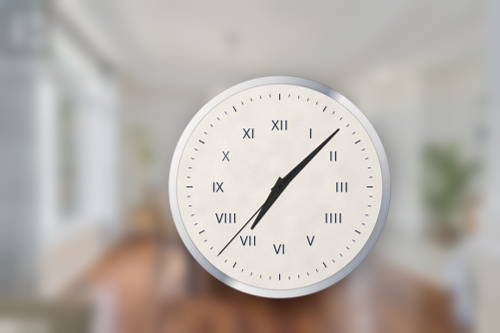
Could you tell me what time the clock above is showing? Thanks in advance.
7:07:37
